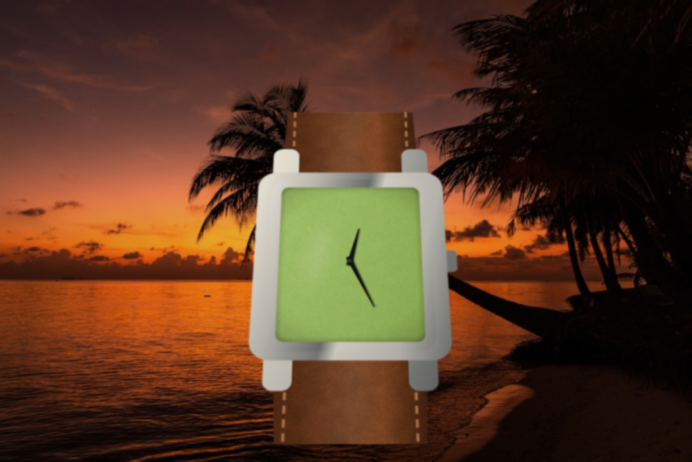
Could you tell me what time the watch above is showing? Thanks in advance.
12:26
